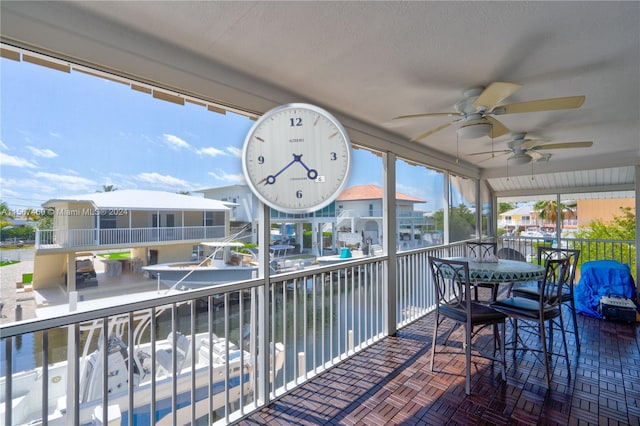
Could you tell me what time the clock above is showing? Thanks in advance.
4:39
